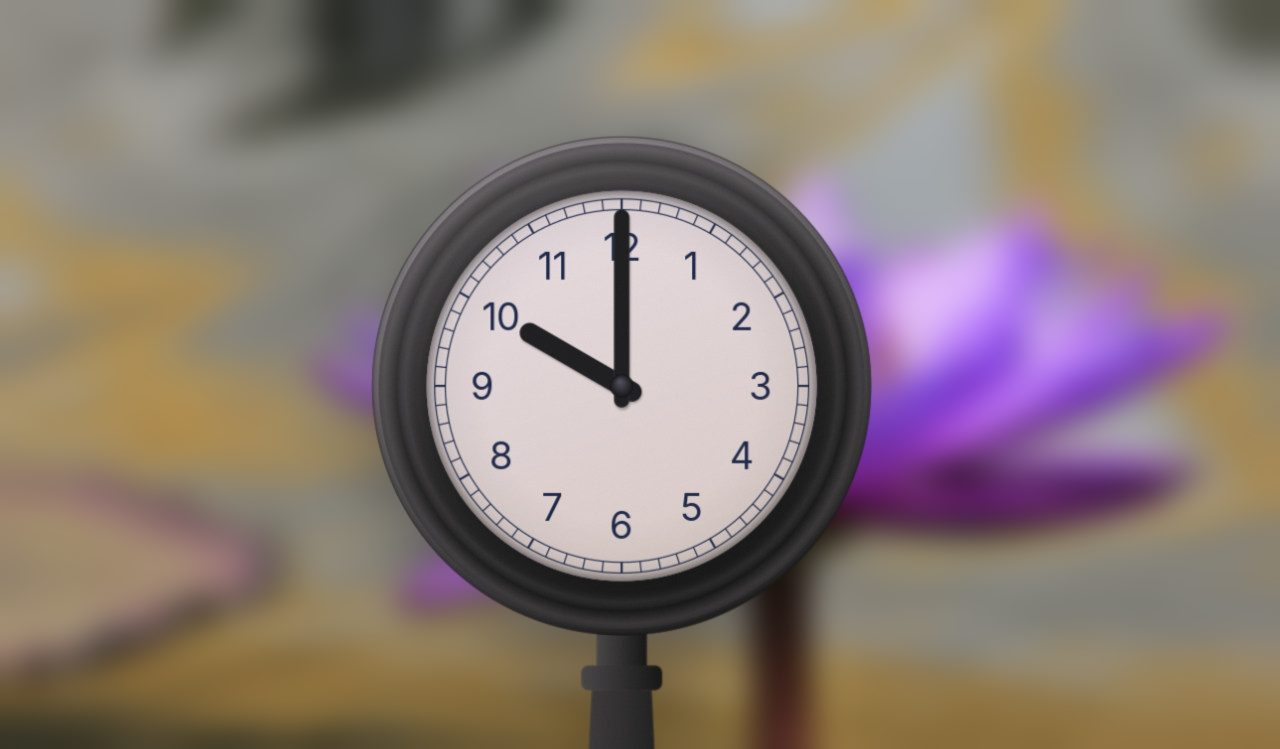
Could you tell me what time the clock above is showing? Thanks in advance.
10:00
